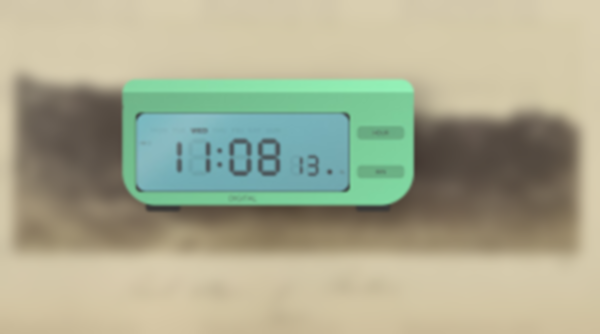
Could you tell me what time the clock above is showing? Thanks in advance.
11:08:13
